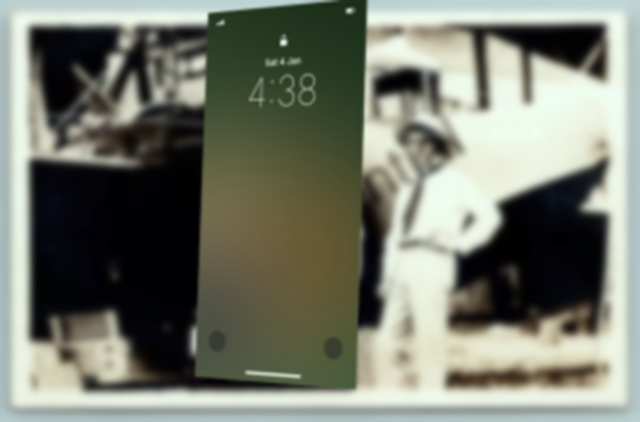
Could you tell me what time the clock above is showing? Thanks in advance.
4:38
